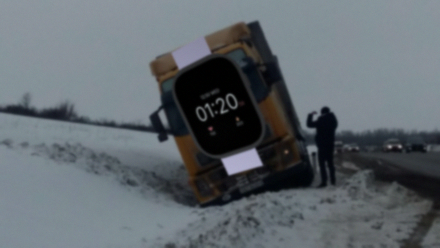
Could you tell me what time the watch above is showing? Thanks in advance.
1:20
